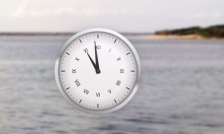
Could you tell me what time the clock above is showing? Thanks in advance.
10:59
